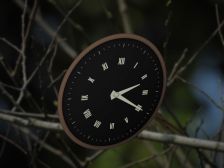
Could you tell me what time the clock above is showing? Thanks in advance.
2:20
